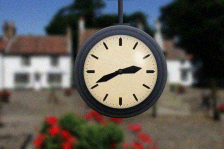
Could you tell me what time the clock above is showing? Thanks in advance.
2:41
